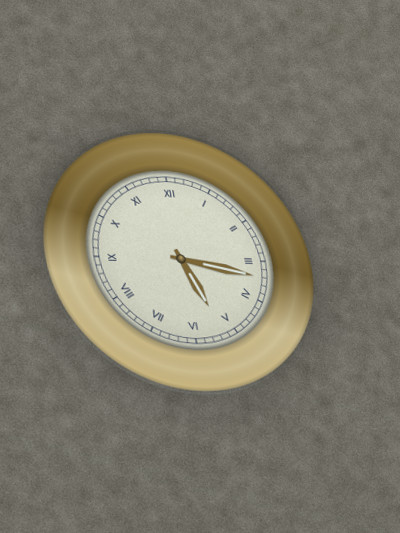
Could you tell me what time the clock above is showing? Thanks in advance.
5:17
